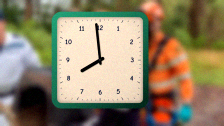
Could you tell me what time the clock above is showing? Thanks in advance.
7:59
